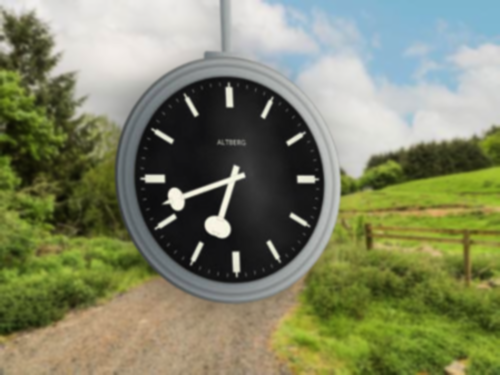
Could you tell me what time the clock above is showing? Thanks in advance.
6:42
